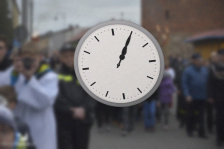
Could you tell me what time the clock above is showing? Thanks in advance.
1:05
